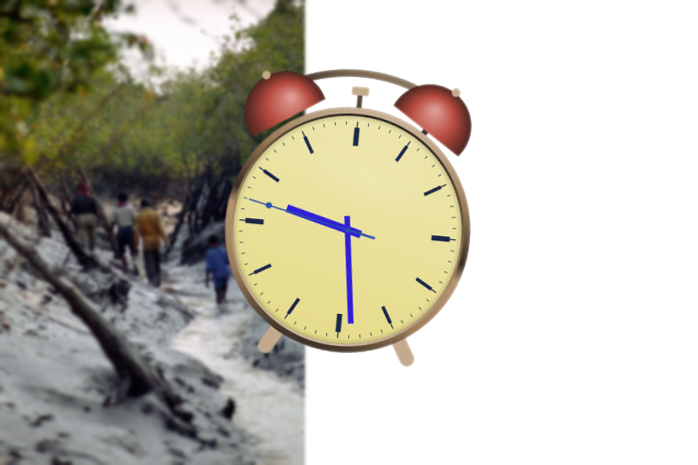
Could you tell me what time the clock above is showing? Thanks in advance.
9:28:47
